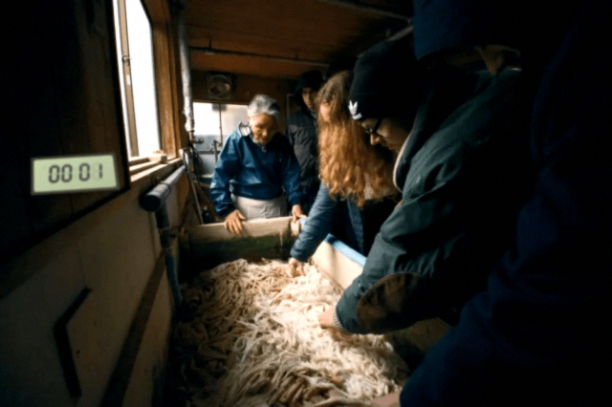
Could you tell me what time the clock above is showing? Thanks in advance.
0:01
